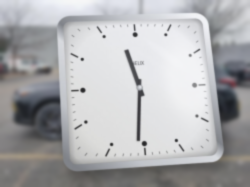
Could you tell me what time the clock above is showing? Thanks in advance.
11:31
